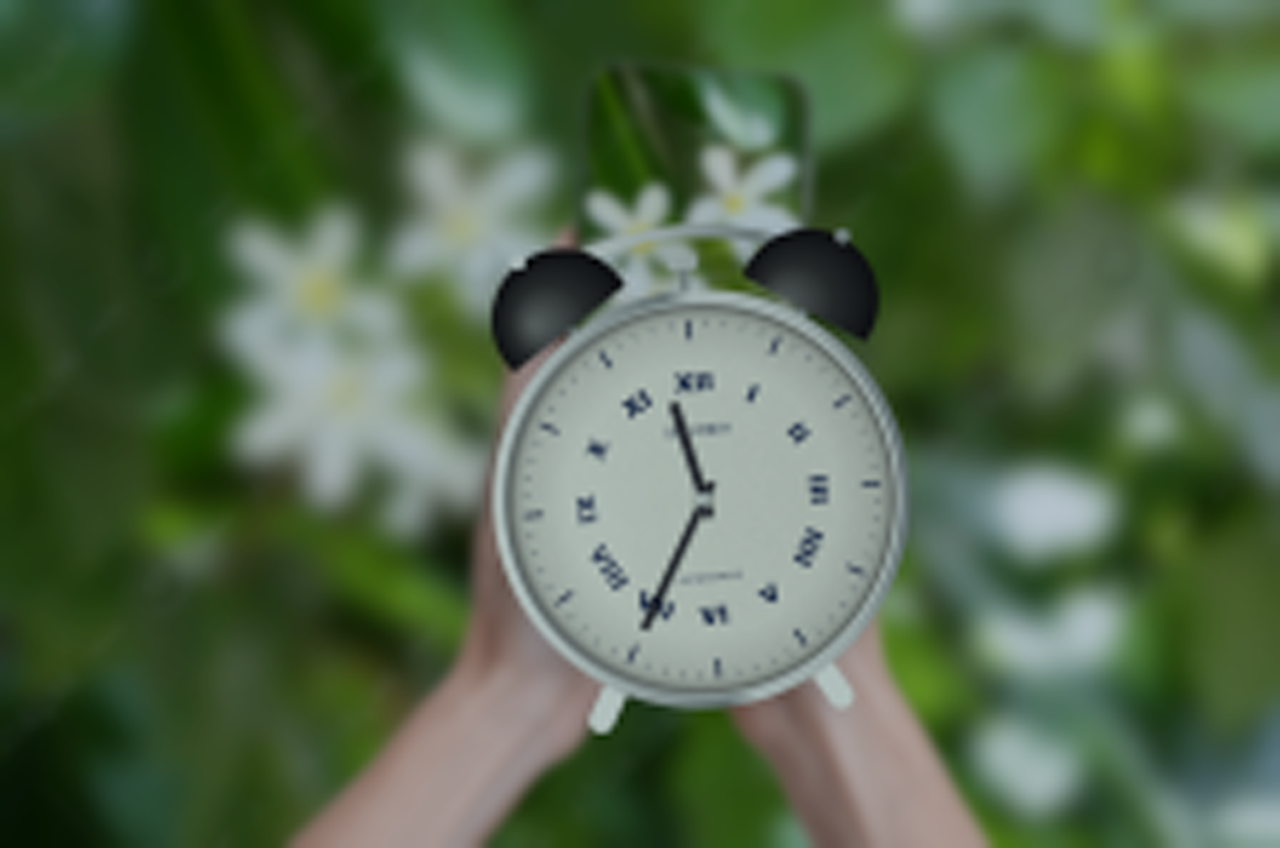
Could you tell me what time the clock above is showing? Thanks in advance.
11:35
